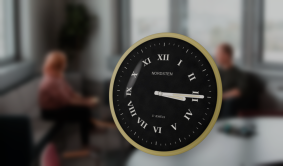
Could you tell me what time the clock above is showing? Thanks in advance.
3:15
